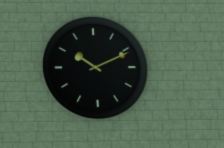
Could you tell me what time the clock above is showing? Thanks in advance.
10:11
